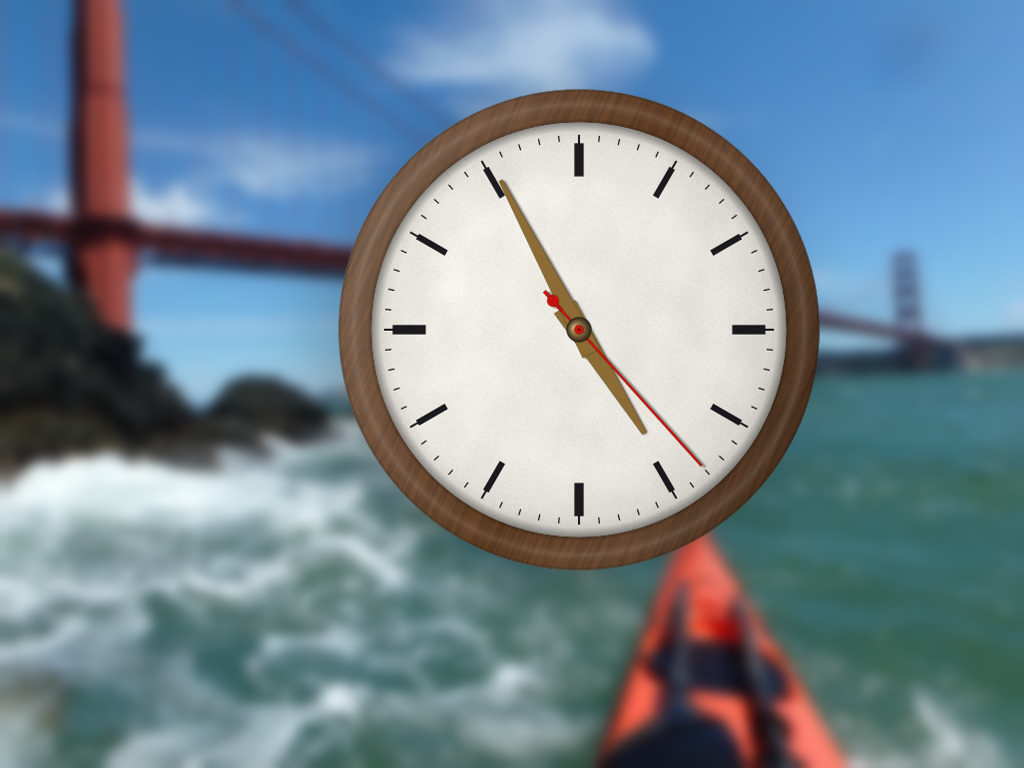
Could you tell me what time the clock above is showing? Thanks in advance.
4:55:23
